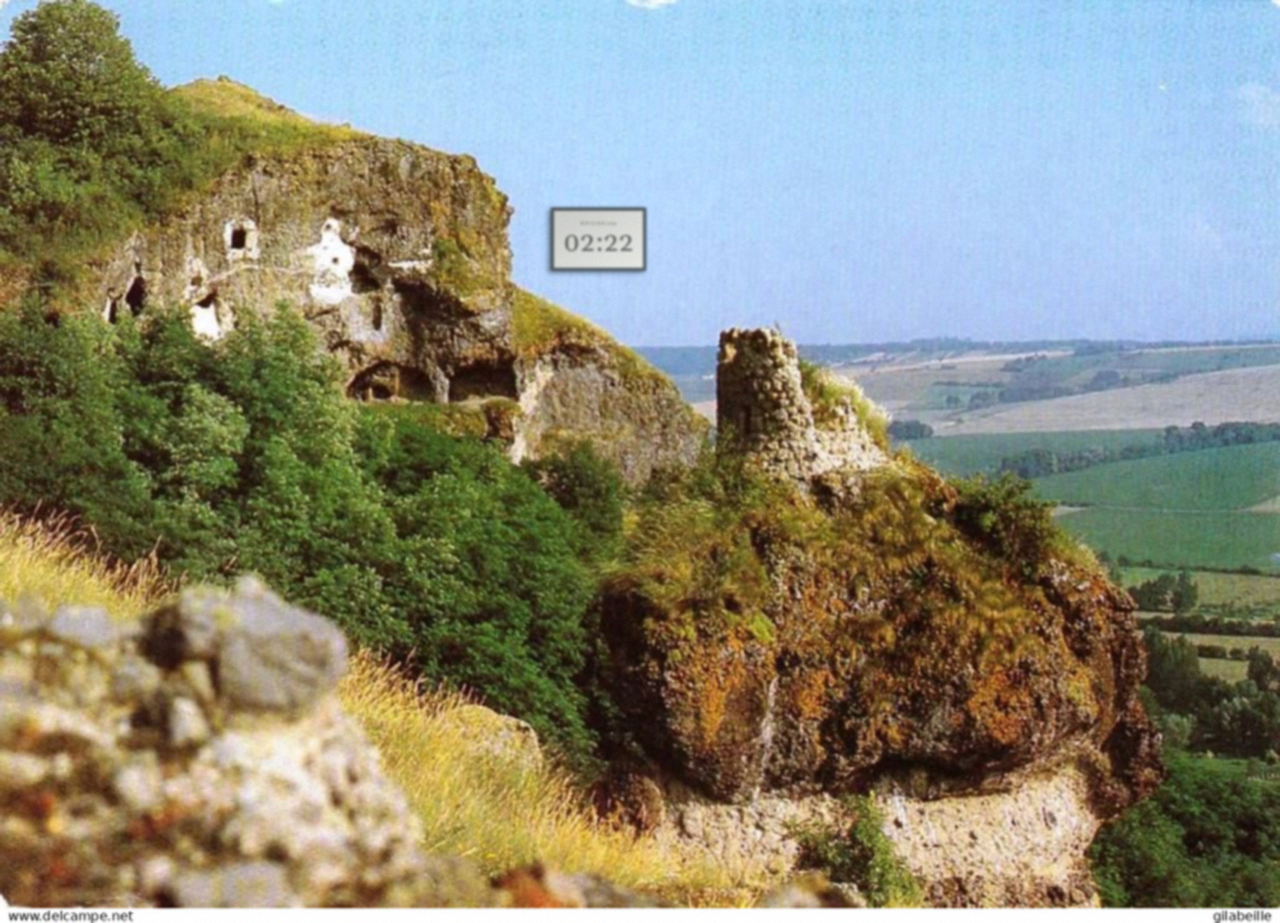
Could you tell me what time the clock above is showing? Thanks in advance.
2:22
